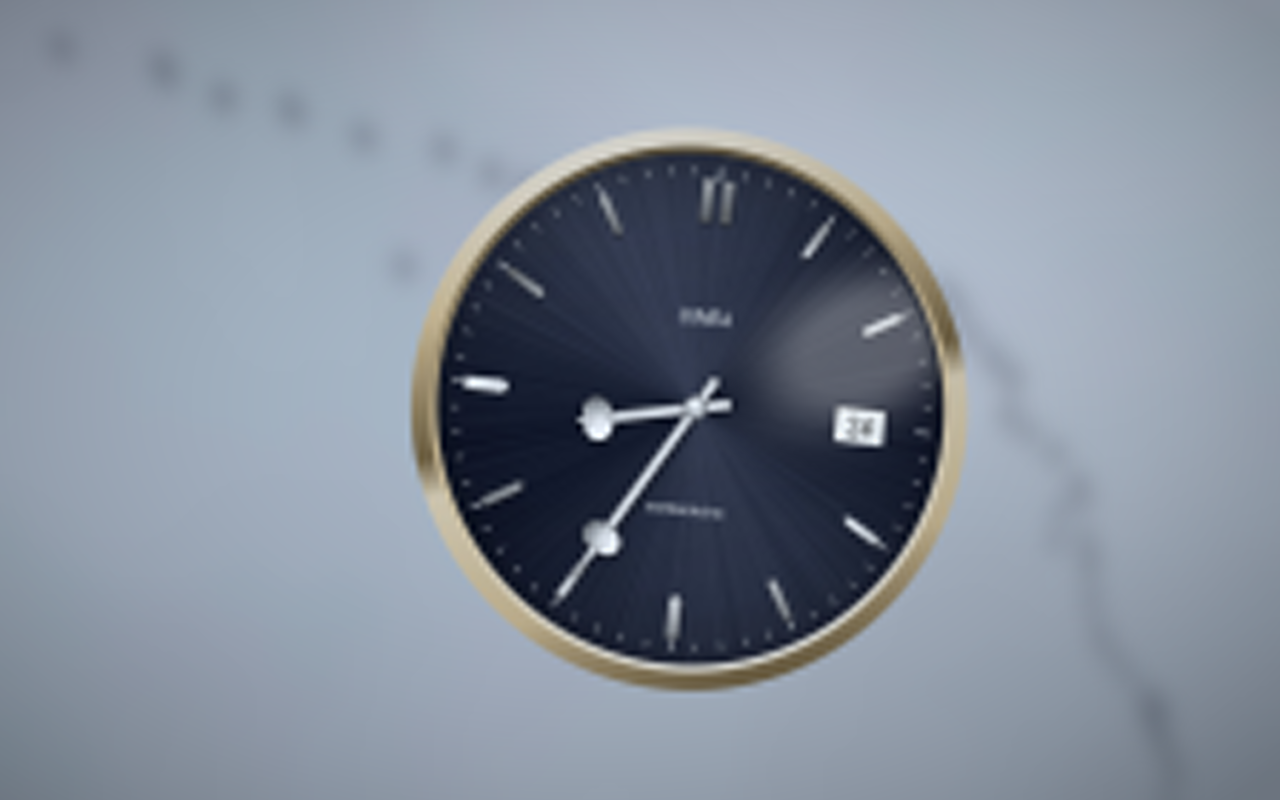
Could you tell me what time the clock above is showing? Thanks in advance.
8:35
